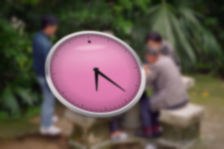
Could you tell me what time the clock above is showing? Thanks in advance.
6:23
